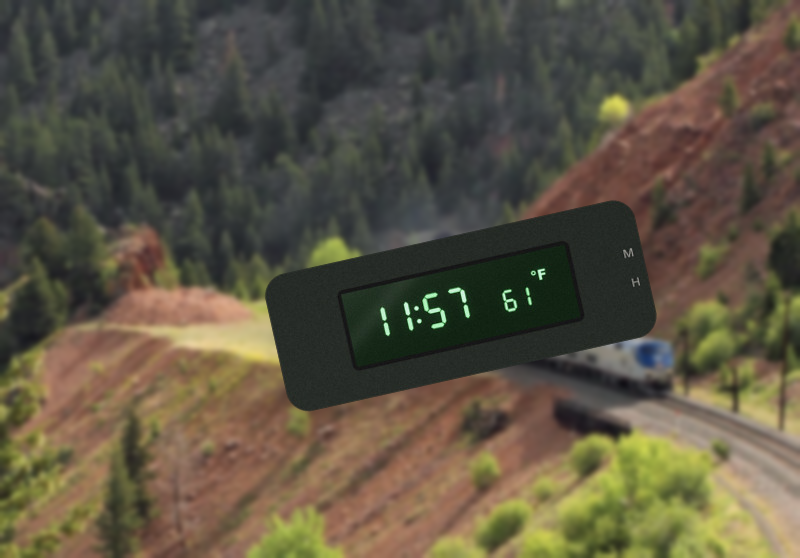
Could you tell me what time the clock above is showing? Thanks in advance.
11:57
